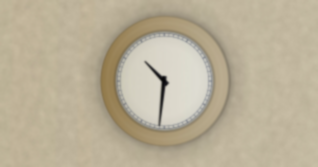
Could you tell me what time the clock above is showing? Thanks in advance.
10:31
